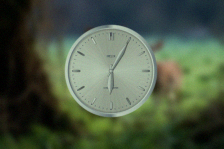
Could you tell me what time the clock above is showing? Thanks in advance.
6:05
